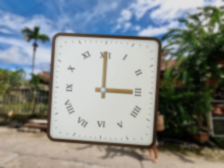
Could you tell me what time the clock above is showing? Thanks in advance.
3:00
